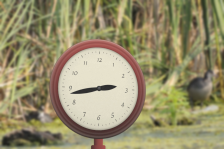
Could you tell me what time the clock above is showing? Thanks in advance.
2:43
